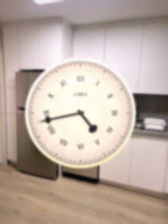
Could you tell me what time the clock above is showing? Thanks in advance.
4:43
